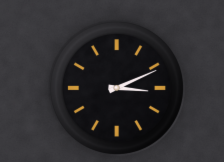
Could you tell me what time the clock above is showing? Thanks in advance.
3:11
